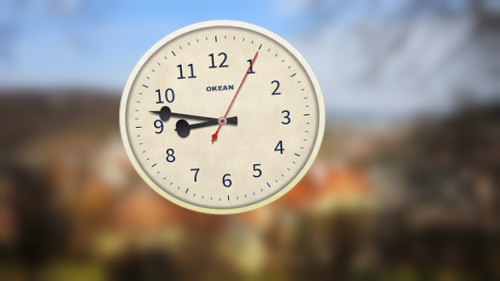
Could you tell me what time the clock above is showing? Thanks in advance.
8:47:05
